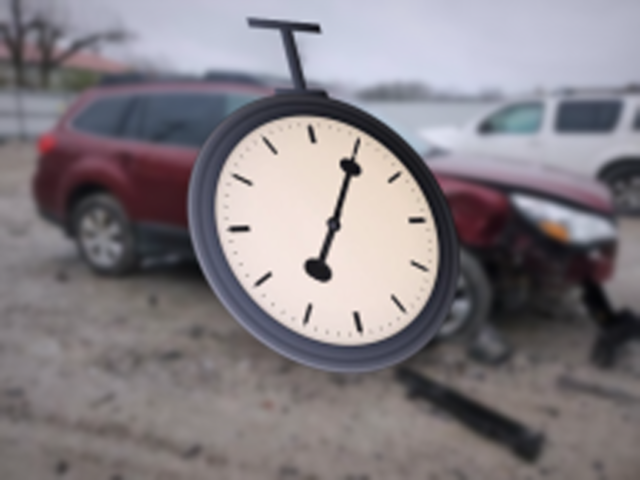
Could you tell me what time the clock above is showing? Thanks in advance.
7:05
